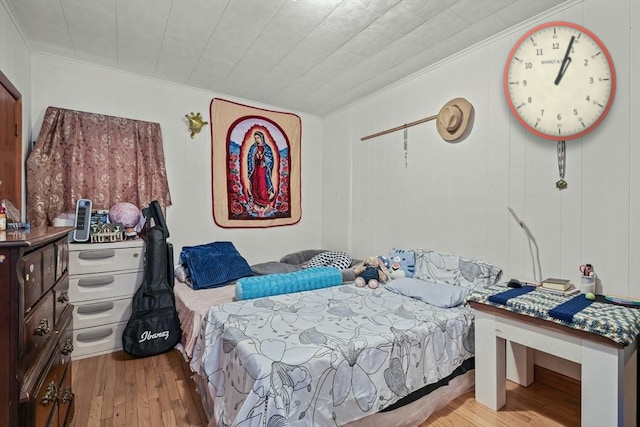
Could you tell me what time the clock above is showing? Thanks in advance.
1:04
